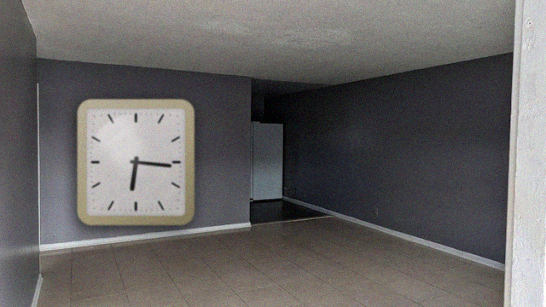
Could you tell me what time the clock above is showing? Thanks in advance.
6:16
